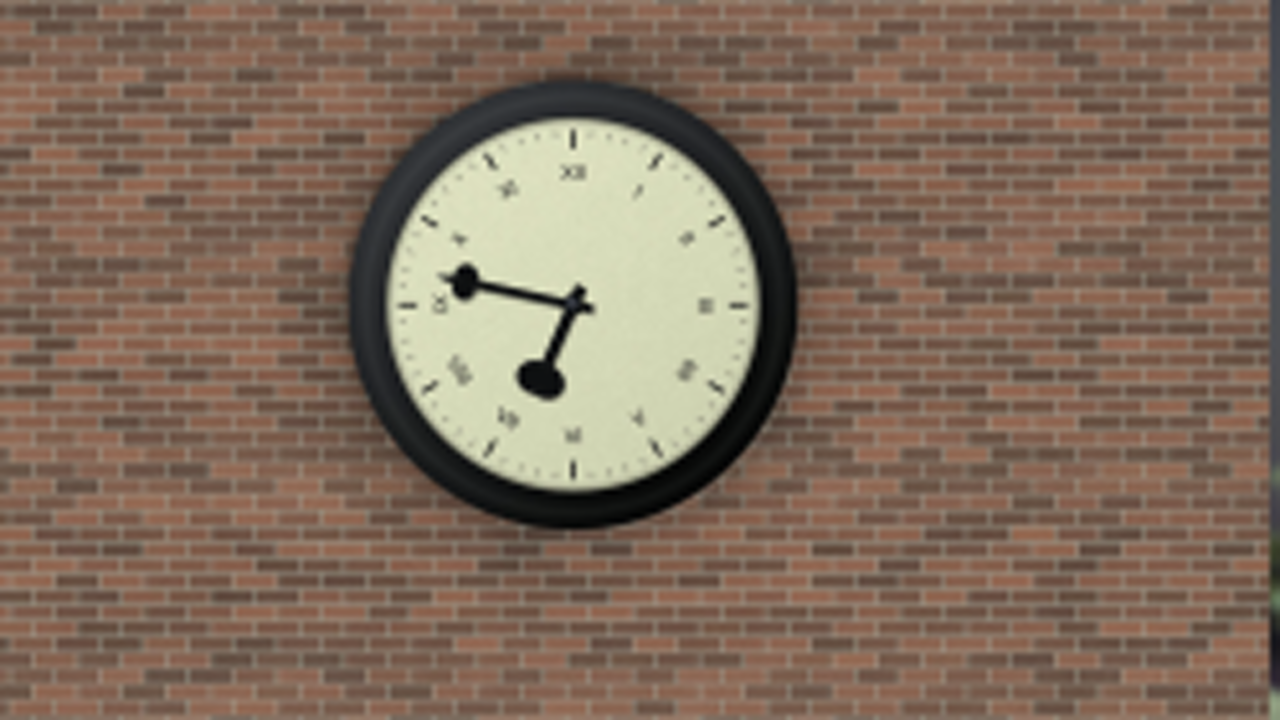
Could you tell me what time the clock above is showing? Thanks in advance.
6:47
